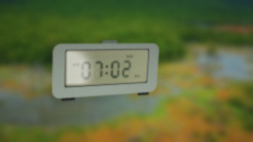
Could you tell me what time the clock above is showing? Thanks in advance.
7:02
